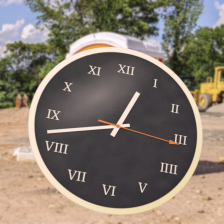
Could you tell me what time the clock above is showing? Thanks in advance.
12:42:16
